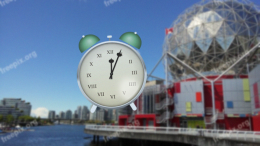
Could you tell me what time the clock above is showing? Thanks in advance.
12:04
